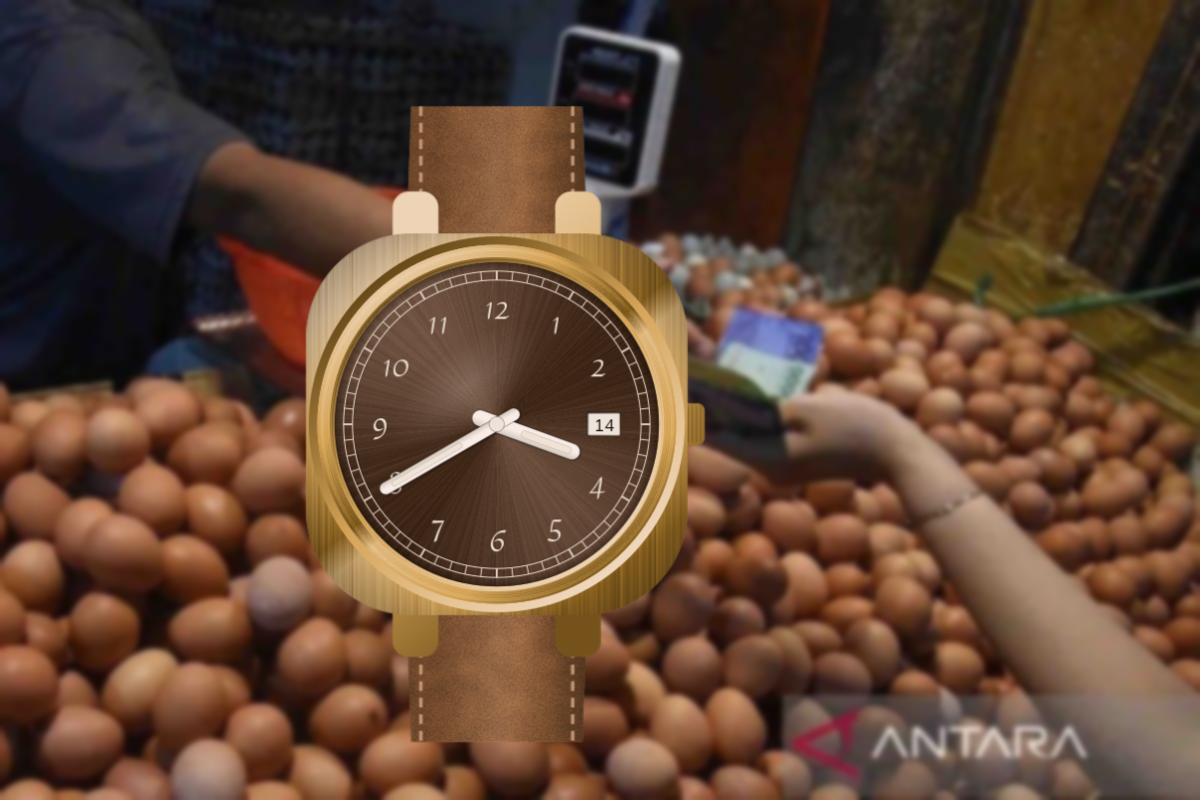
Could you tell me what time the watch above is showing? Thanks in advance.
3:40
